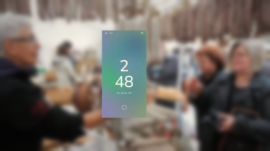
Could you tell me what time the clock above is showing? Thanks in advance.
2:48
